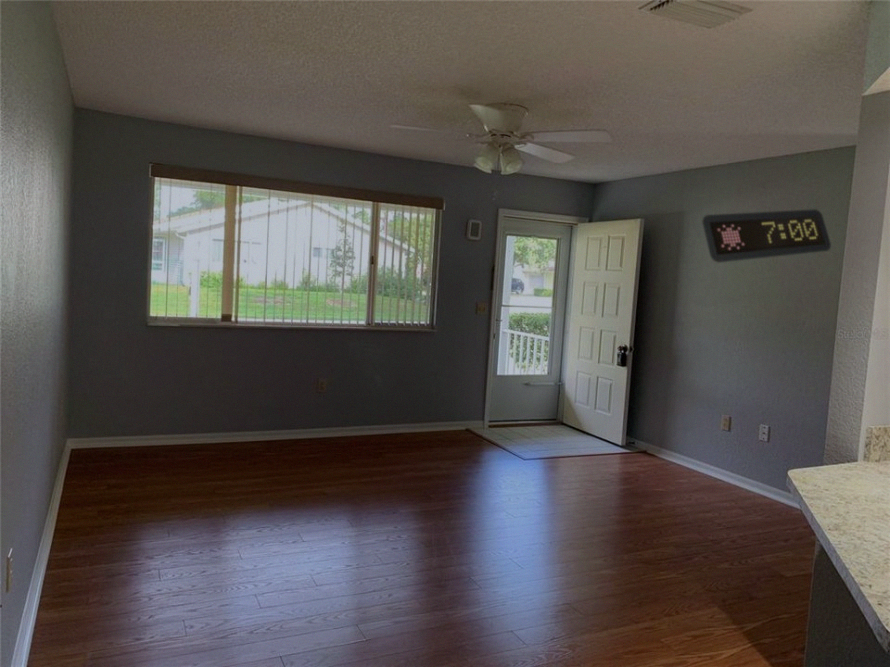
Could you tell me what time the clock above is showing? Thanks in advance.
7:00
